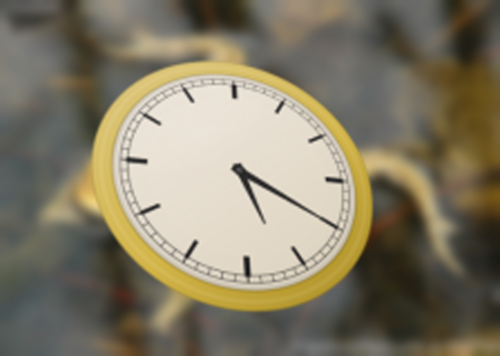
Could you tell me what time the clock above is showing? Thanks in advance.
5:20
